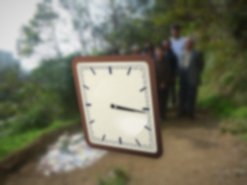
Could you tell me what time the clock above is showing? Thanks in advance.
3:16
